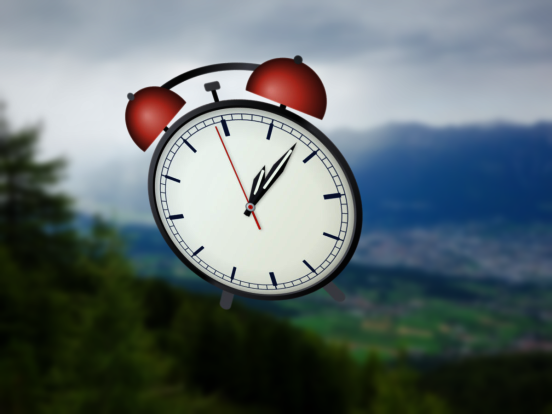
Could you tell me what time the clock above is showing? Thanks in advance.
1:07:59
